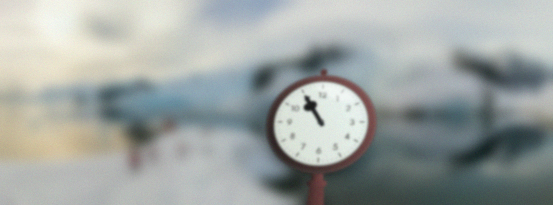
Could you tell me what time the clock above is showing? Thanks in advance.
10:55
